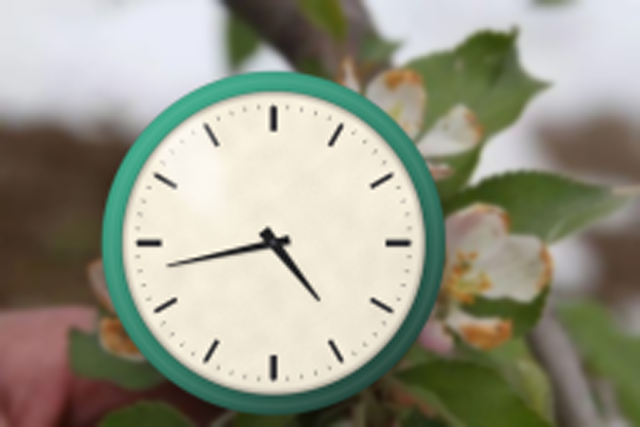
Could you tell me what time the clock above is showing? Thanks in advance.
4:43
